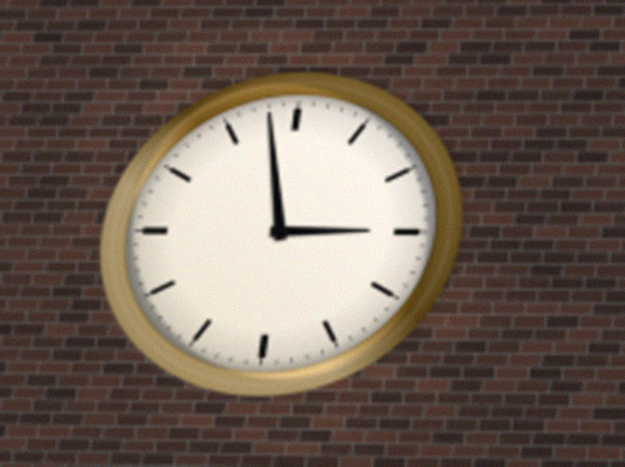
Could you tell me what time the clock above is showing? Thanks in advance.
2:58
